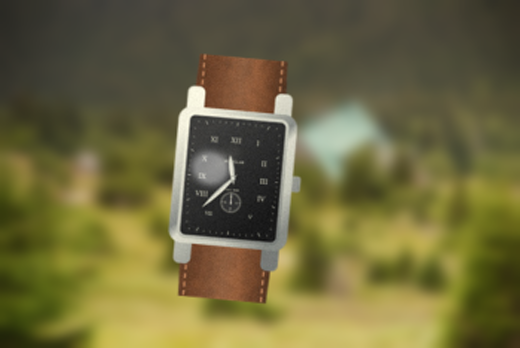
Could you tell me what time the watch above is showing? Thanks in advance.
11:37
